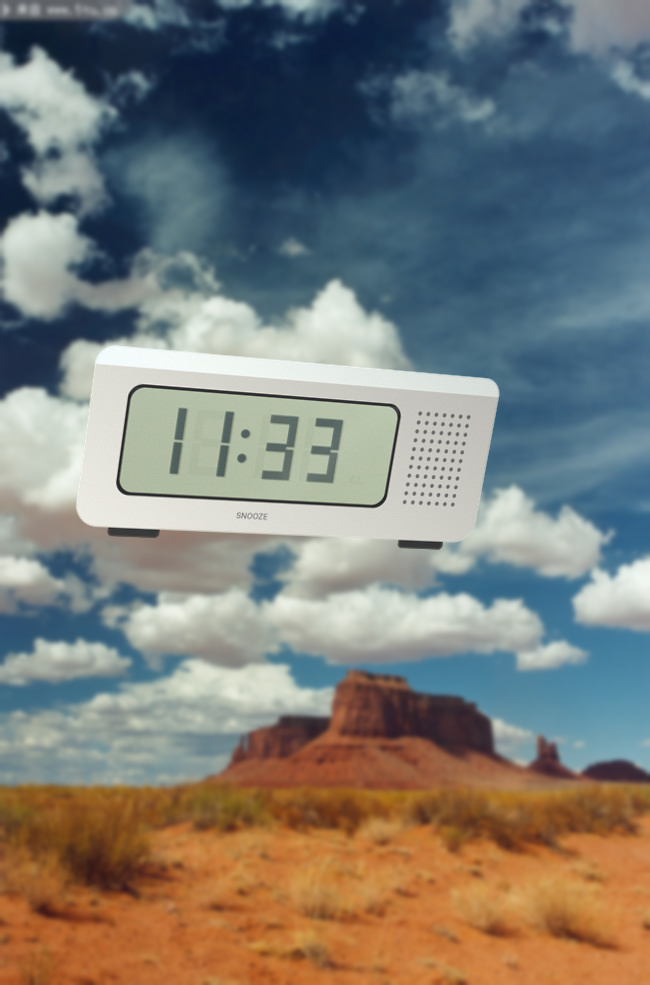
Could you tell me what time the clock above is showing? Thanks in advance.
11:33
